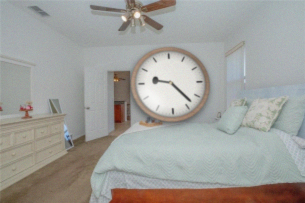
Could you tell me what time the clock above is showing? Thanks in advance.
9:23
